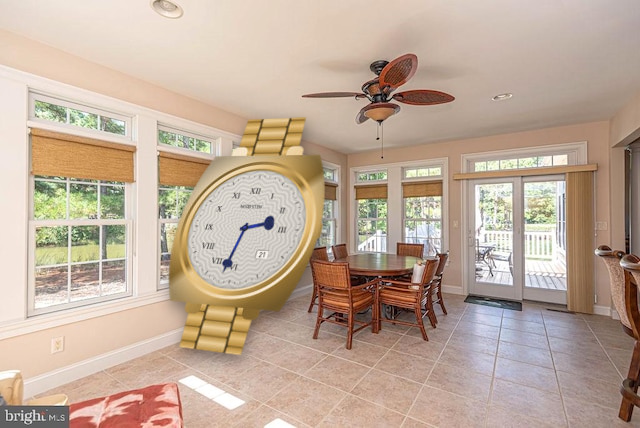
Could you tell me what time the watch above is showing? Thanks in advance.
2:32
